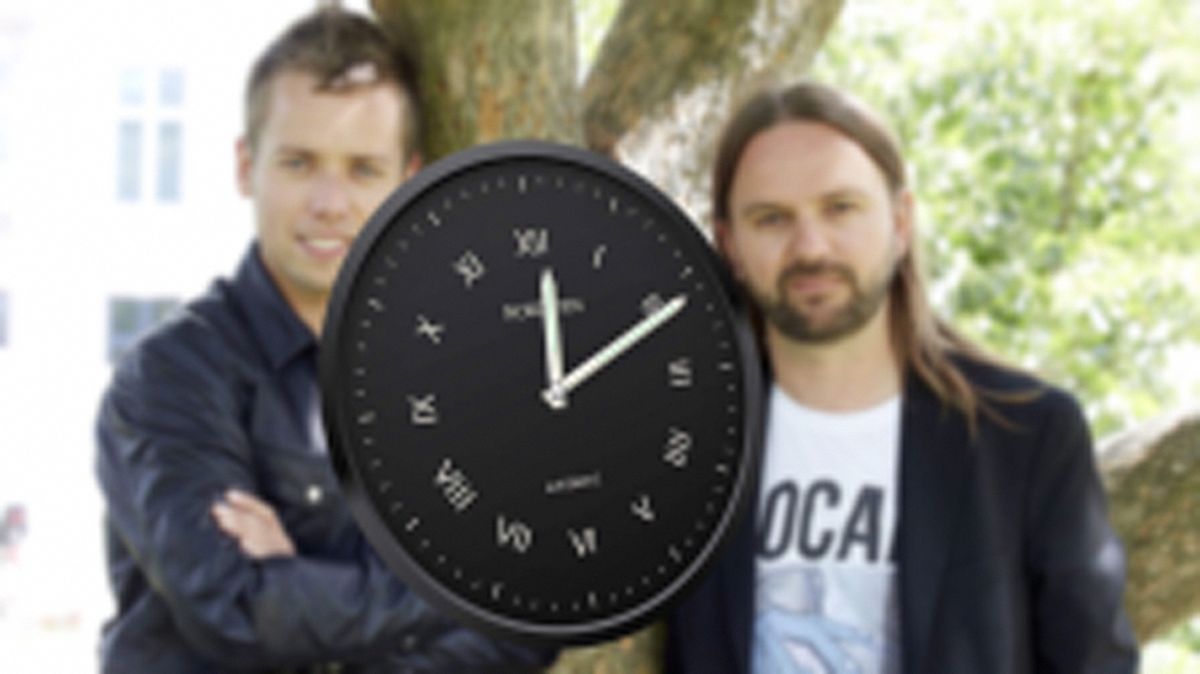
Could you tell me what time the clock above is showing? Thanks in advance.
12:11
